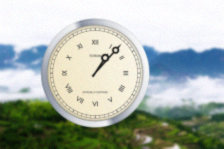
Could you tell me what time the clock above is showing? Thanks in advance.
1:07
